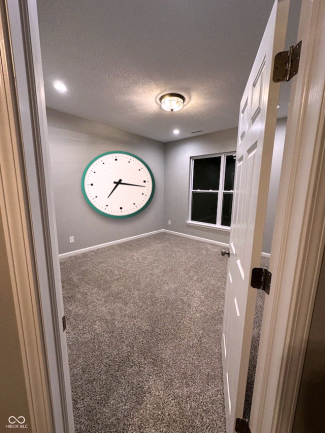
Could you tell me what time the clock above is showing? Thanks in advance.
7:17
